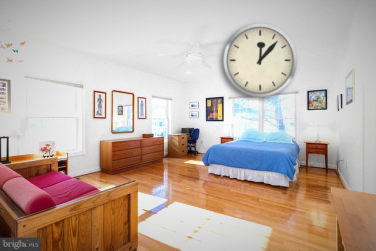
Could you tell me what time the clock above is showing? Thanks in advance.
12:07
